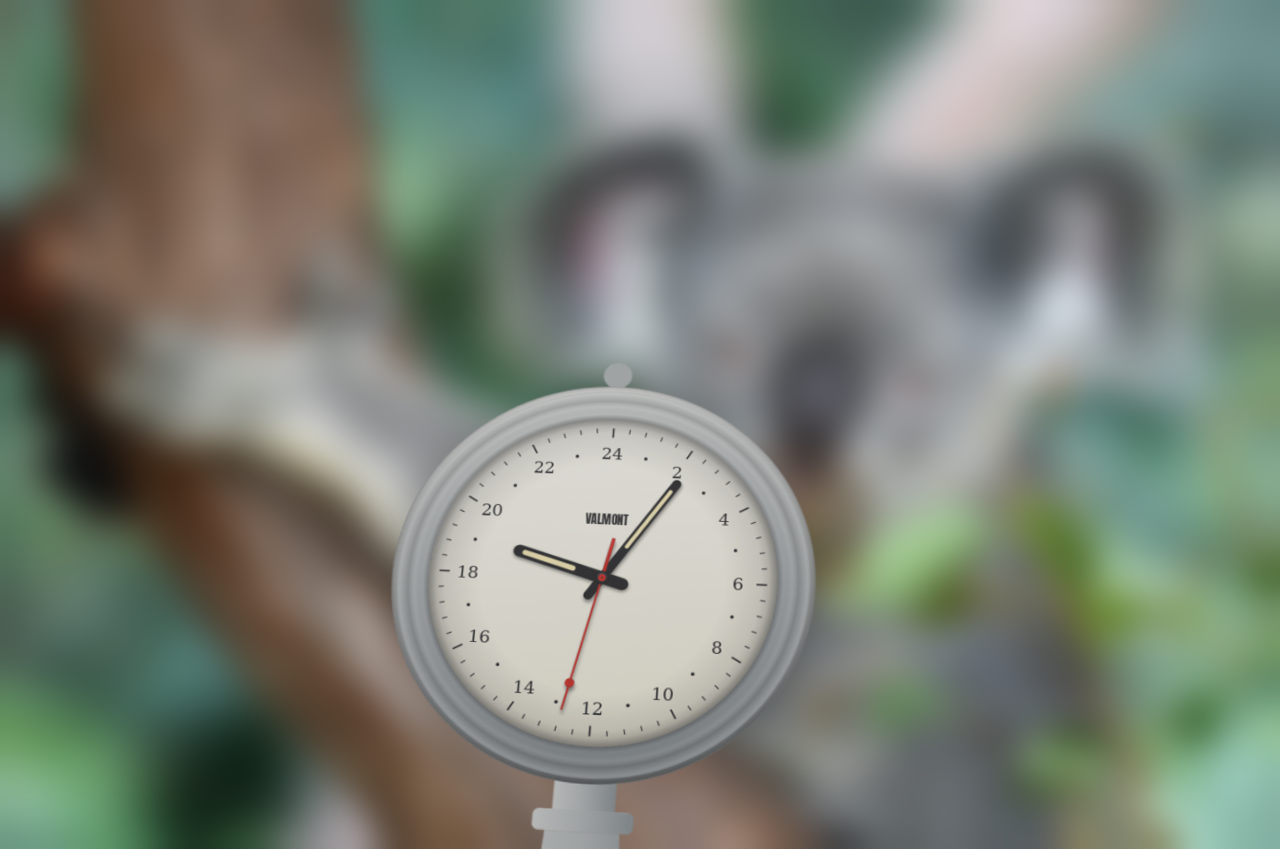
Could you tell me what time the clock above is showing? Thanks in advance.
19:05:32
